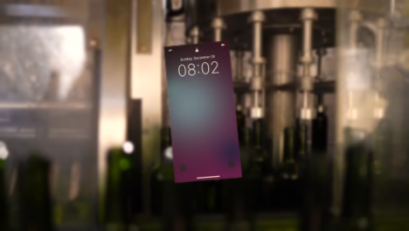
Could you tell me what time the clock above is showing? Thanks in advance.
8:02
